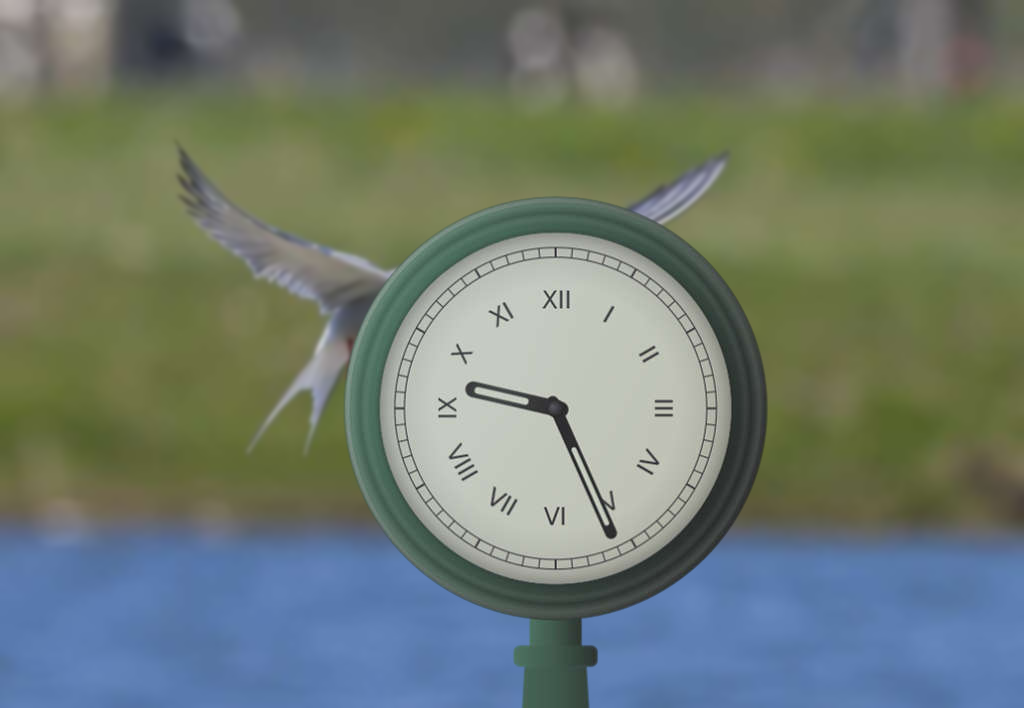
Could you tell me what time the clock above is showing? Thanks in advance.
9:26
